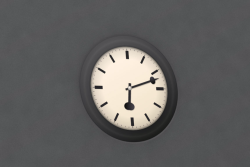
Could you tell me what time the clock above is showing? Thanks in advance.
6:12
